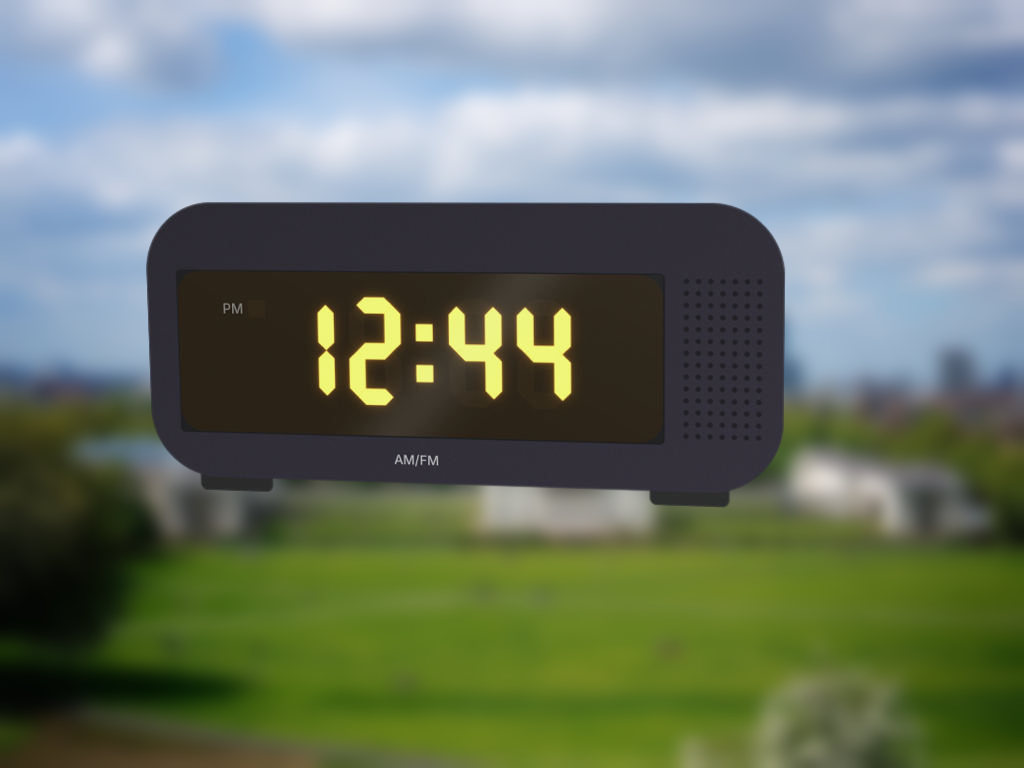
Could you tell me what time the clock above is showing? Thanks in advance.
12:44
